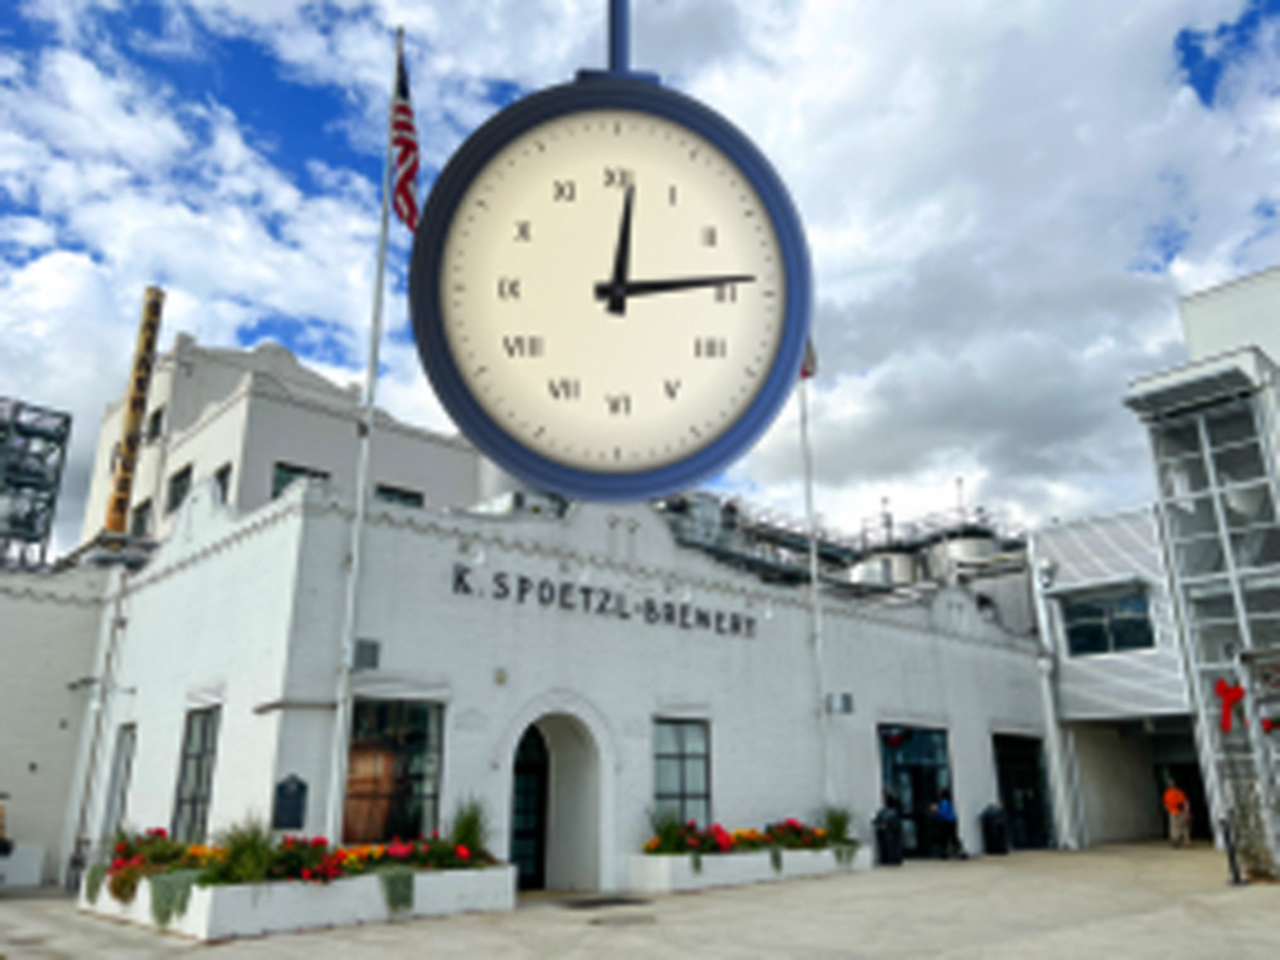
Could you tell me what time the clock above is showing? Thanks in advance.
12:14
